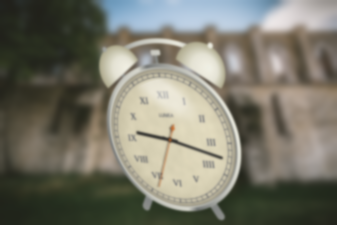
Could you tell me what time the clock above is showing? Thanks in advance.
9:17:34
